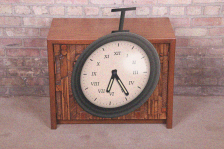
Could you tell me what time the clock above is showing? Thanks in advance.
6:24
